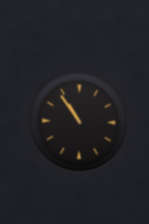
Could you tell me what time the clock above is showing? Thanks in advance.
10:54
